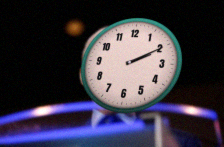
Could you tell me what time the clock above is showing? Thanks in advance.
2:10
